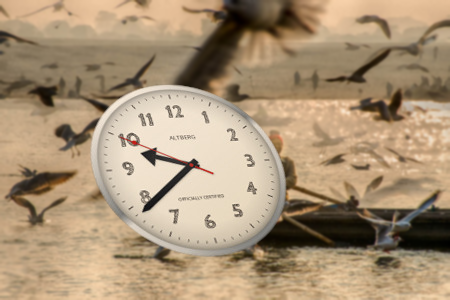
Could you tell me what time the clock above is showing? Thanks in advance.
9:38:50
